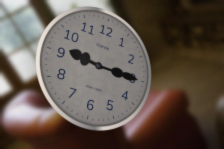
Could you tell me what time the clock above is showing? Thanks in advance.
9:15
